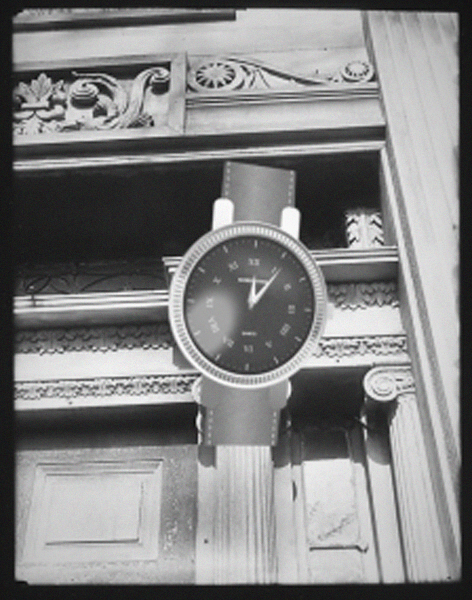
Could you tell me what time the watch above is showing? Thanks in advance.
12:06
